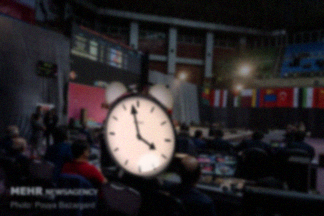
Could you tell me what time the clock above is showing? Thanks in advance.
3:58
